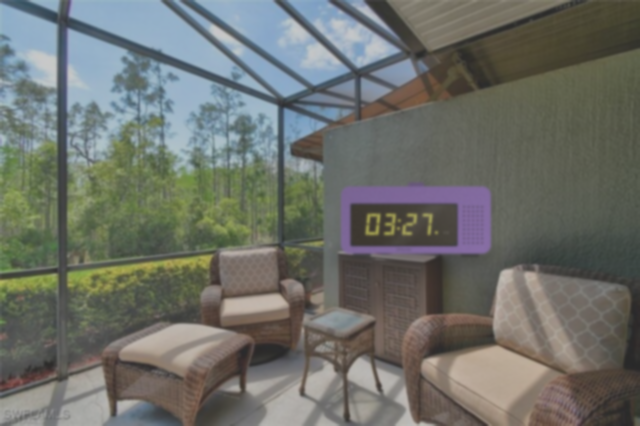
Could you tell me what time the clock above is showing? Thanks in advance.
3:27
